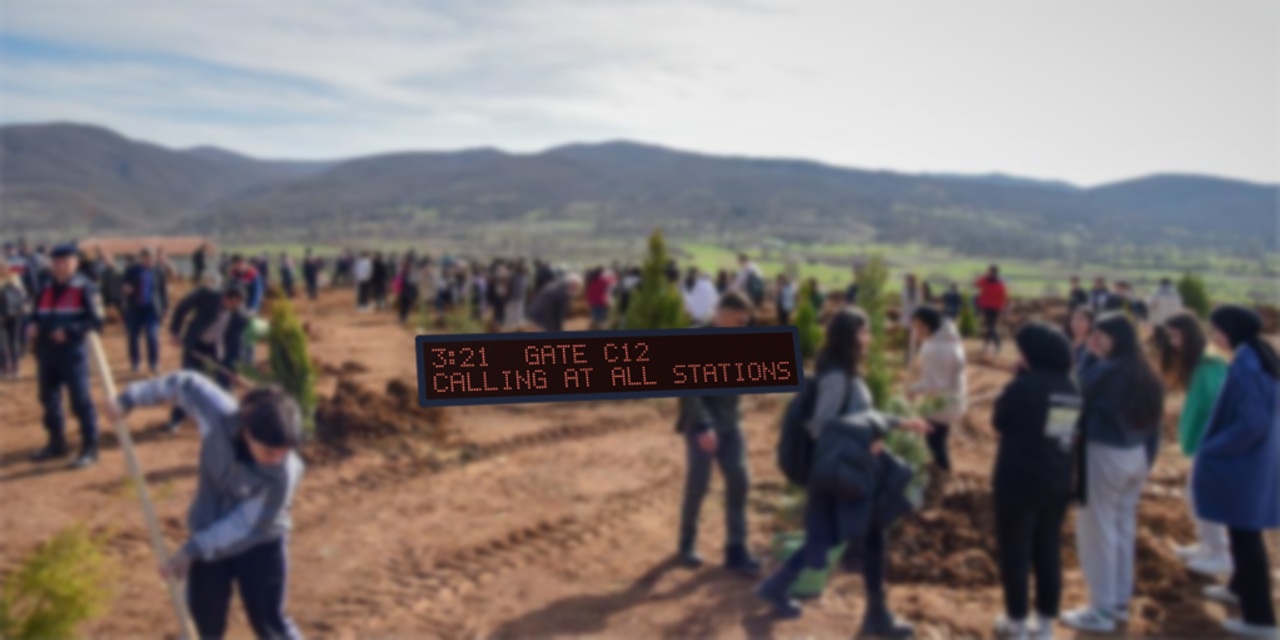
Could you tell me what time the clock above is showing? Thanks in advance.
3:21
